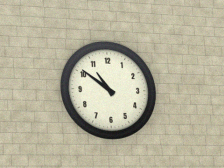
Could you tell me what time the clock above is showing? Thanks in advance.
10:51
